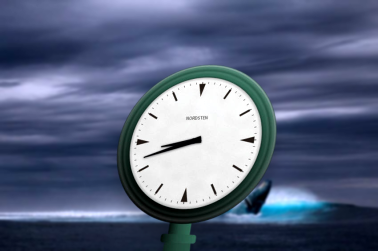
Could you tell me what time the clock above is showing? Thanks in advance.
8:42
